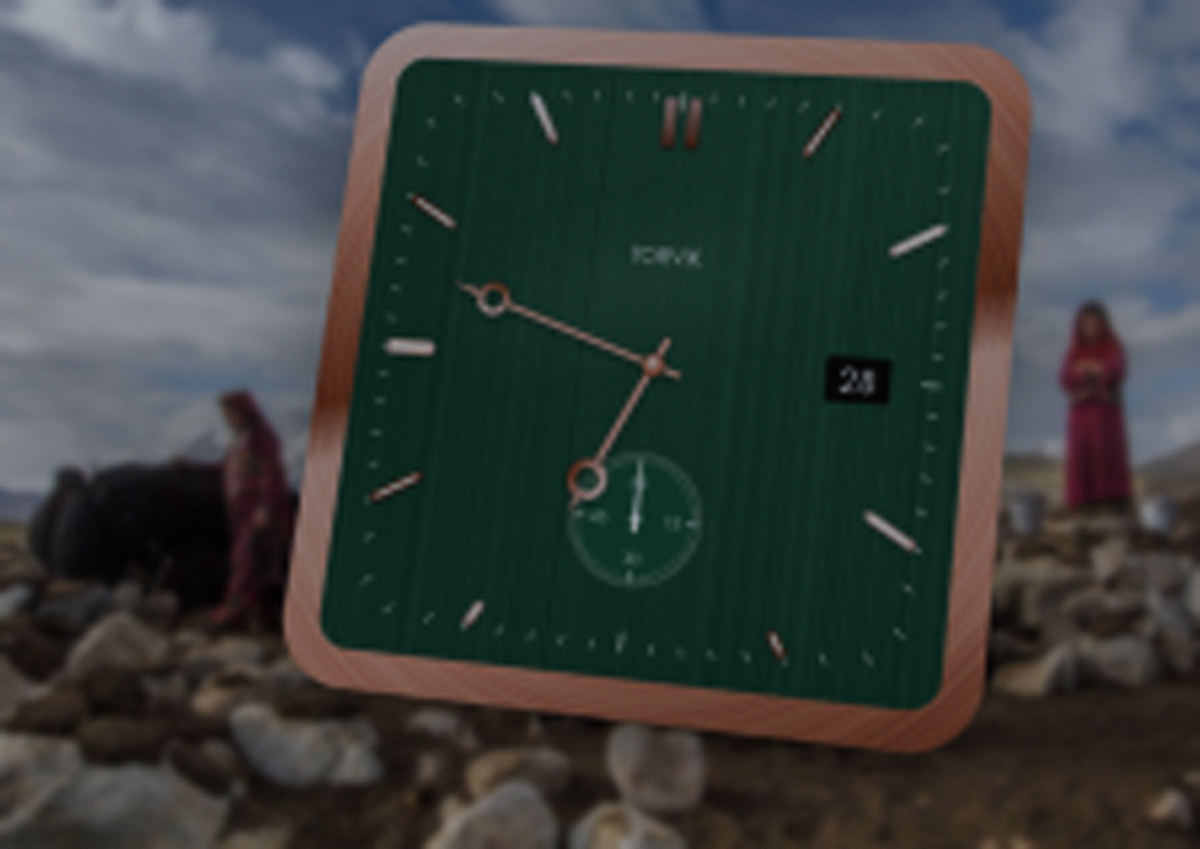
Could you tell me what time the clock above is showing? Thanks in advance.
6:48
